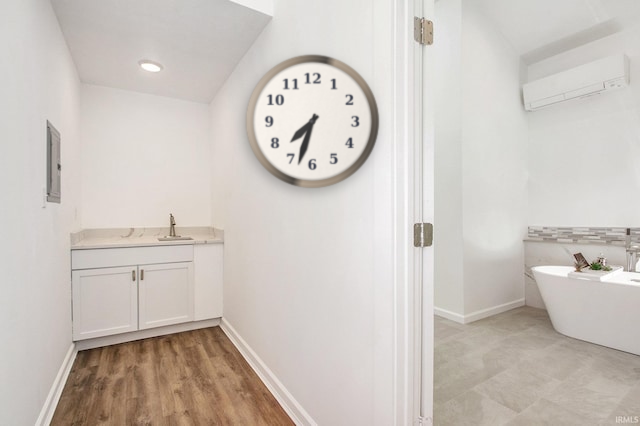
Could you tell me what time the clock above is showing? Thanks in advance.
7:33
